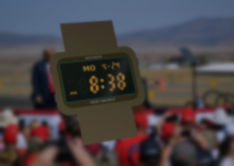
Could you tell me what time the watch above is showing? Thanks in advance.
8:38
